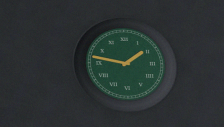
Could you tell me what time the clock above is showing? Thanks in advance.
1:47
